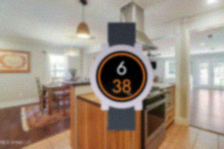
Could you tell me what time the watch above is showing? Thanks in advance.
6:38
